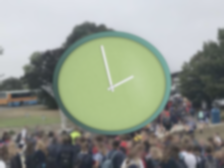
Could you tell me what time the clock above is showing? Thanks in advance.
1:58
